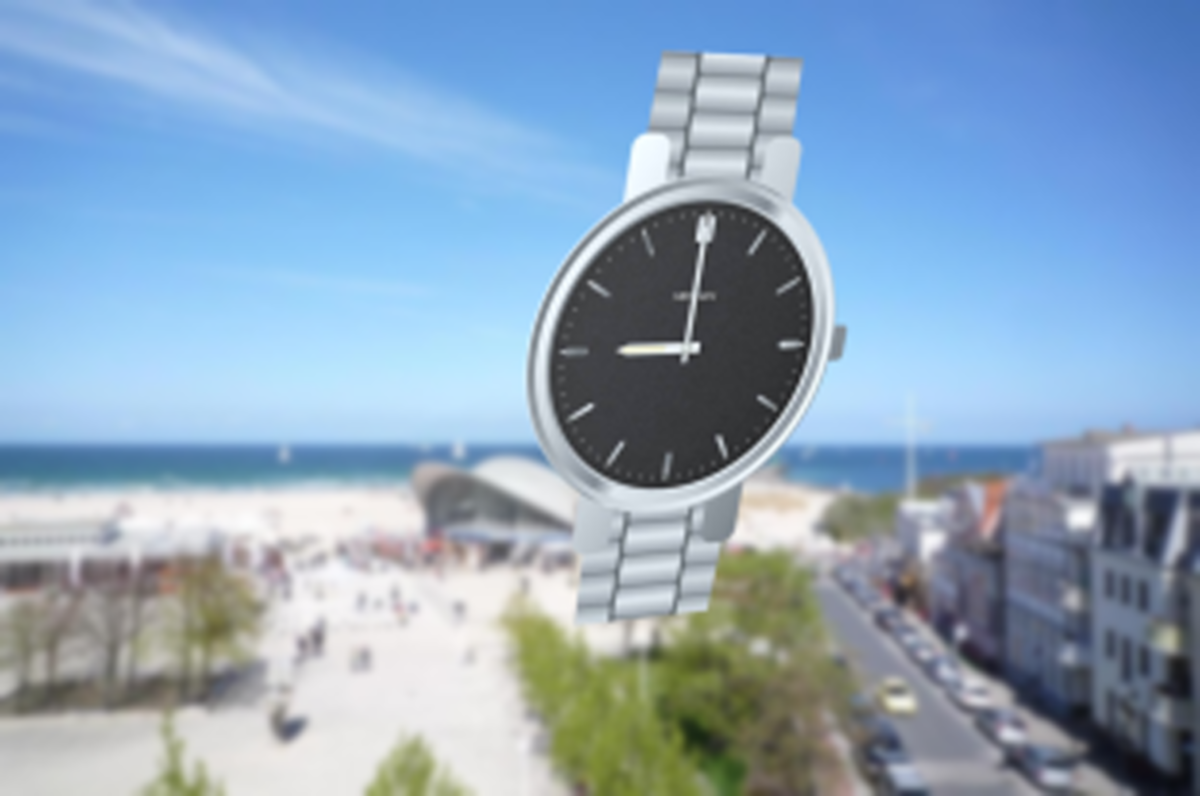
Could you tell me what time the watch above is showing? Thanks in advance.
9:00
